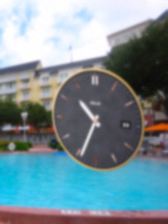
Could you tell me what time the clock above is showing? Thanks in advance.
10:34
